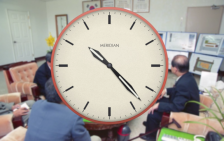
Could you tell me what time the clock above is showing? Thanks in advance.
10:23
